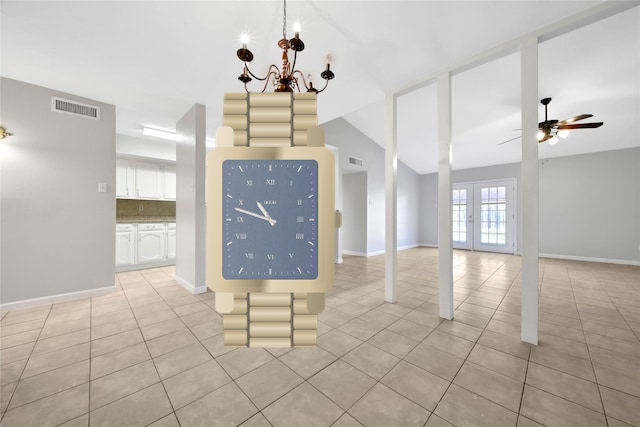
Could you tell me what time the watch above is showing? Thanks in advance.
10:48
